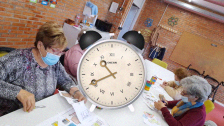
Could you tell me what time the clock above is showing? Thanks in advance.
10:41
